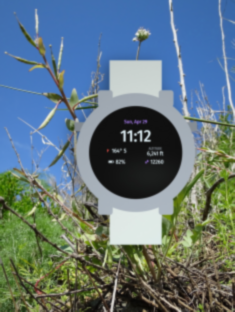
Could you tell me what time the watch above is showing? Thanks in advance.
11:12
